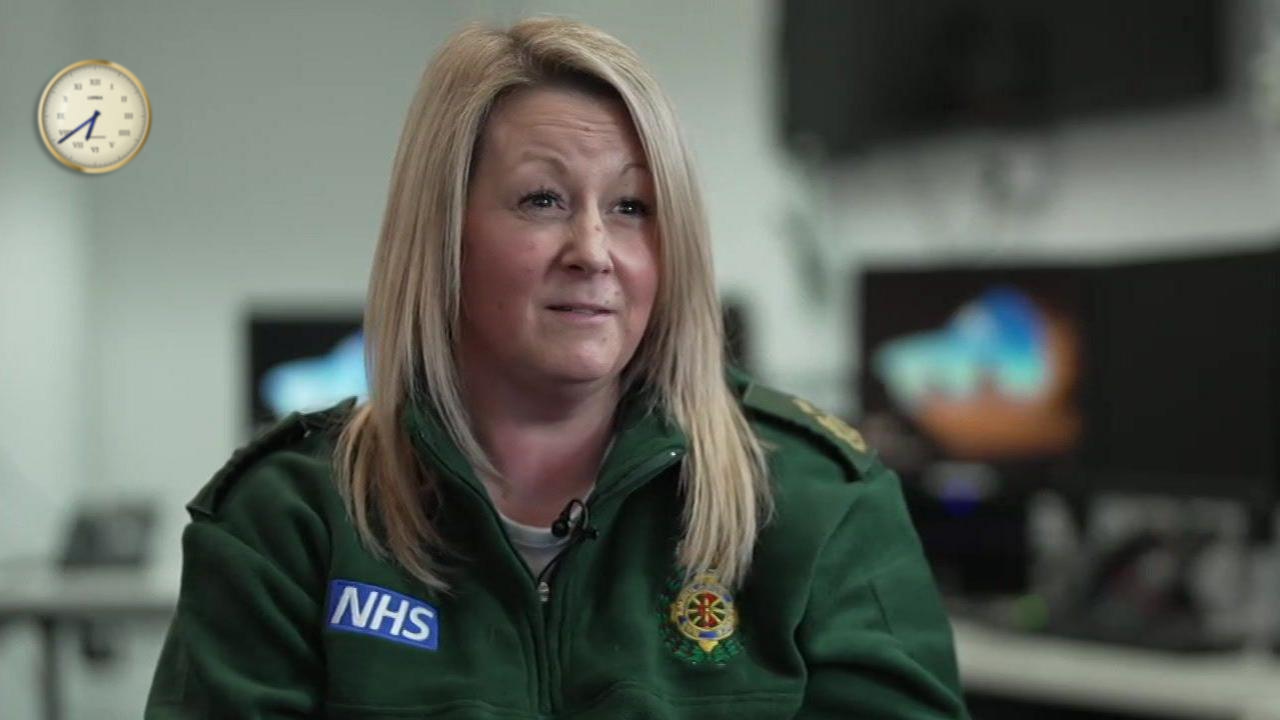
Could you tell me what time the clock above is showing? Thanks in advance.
6:39
